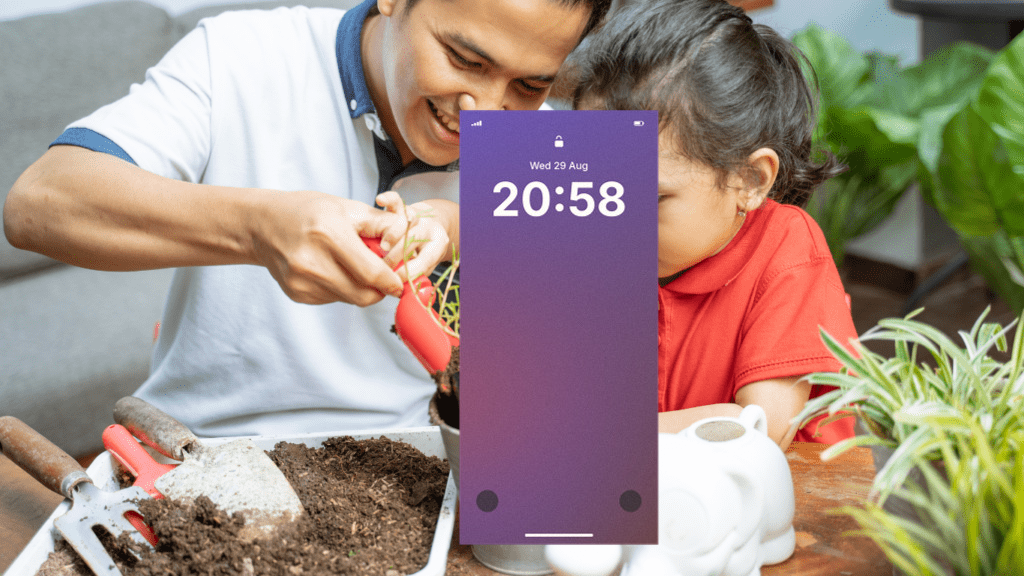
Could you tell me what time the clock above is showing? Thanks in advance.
20:58
